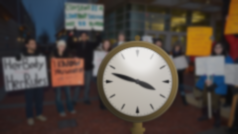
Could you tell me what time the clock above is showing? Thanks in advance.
3:48
